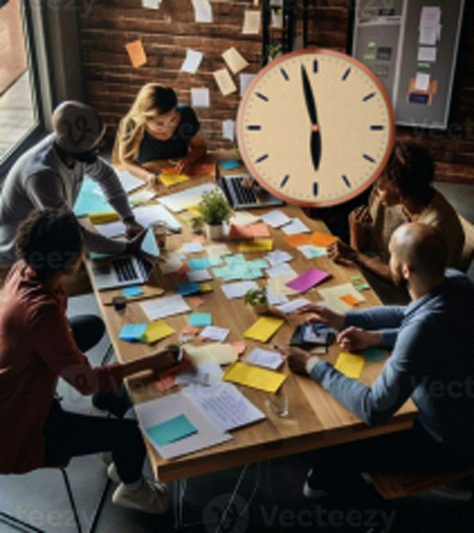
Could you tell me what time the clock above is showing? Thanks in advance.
5:58
